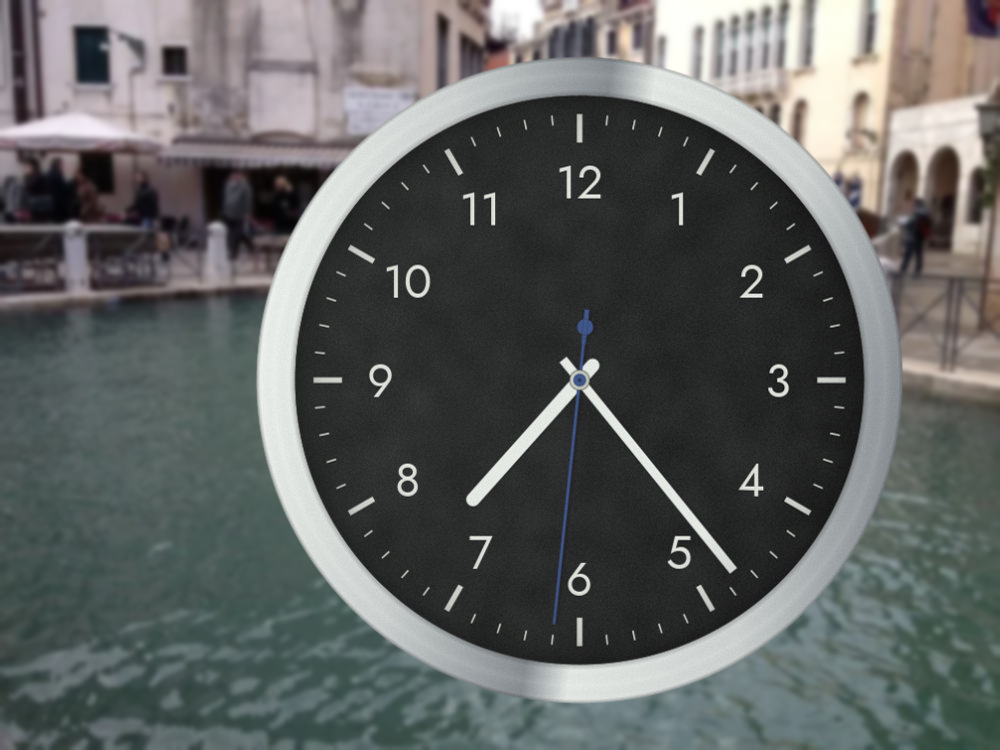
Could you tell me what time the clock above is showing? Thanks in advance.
7:23:31
